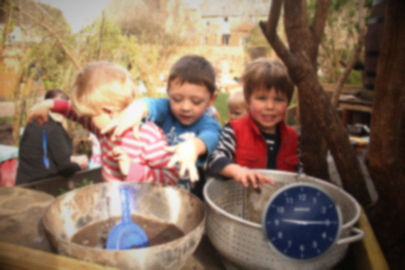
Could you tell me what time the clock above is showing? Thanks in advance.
9:15
